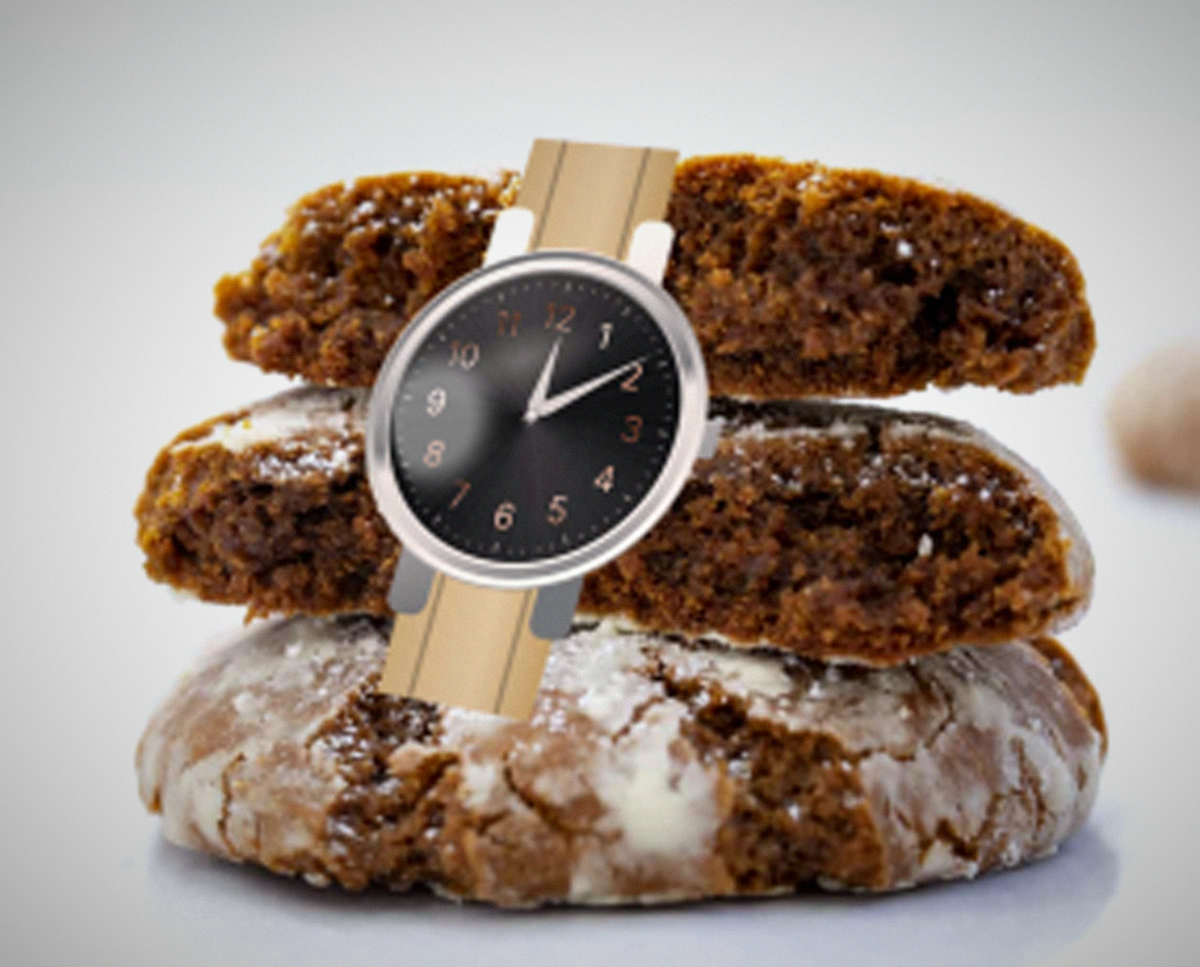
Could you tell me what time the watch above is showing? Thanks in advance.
12:09
